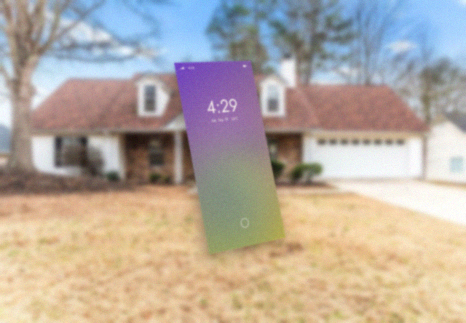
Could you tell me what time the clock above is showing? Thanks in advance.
4:29
